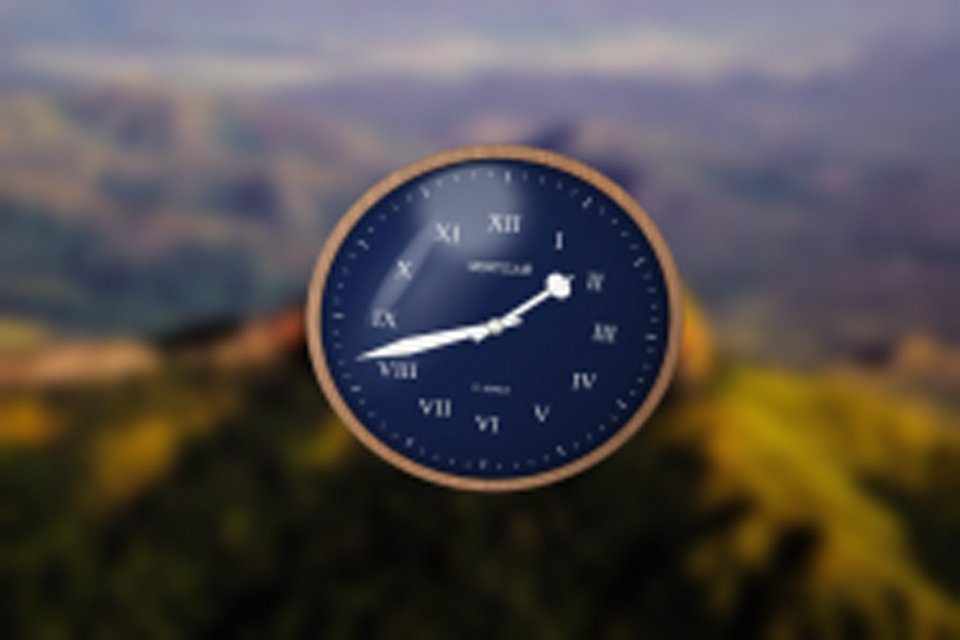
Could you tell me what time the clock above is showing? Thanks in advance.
1:42
